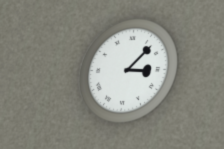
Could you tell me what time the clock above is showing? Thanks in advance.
3:07
